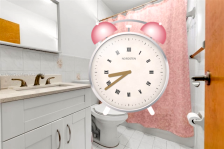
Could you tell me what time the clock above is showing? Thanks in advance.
8:39
